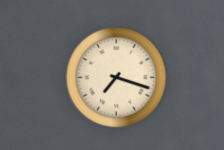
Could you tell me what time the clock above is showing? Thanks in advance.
7:18
